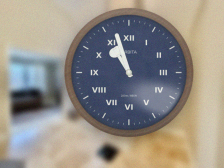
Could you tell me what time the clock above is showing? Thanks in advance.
10:57
